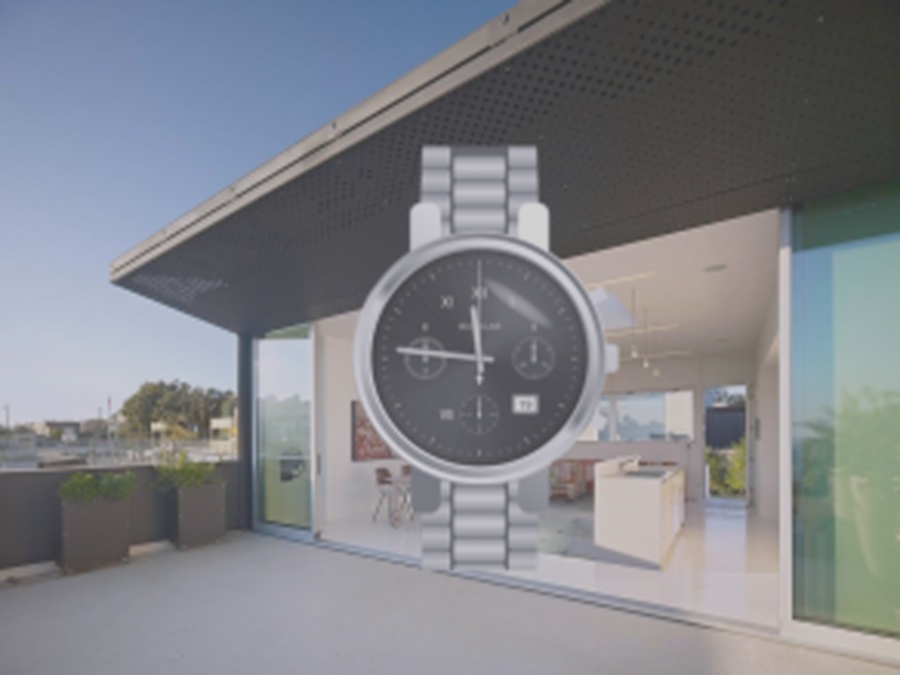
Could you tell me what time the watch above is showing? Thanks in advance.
11:46
